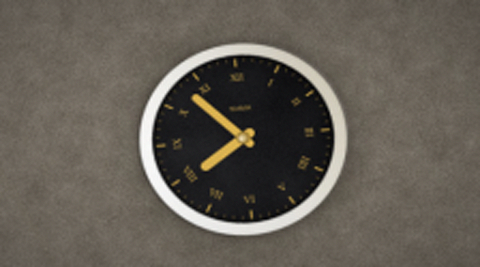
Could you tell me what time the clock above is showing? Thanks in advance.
7:53
